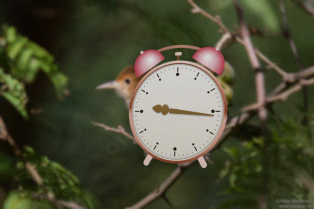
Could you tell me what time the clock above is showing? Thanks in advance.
9:16
